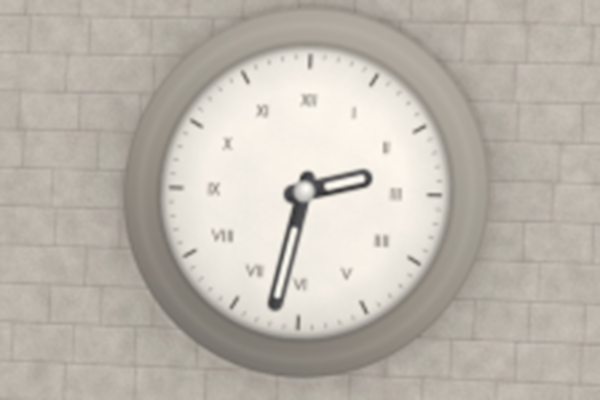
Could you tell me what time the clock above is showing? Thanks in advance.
2:32
